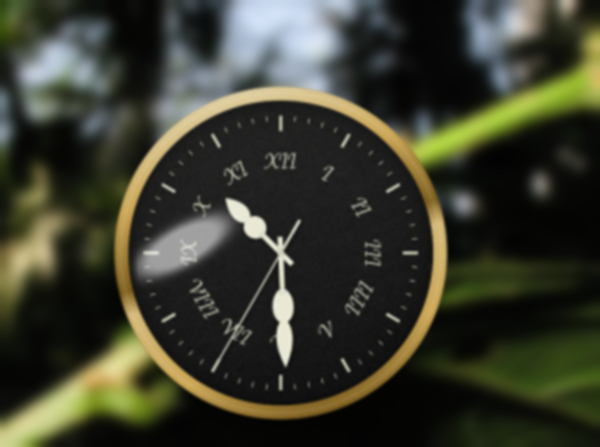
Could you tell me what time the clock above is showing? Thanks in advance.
10:29:35
